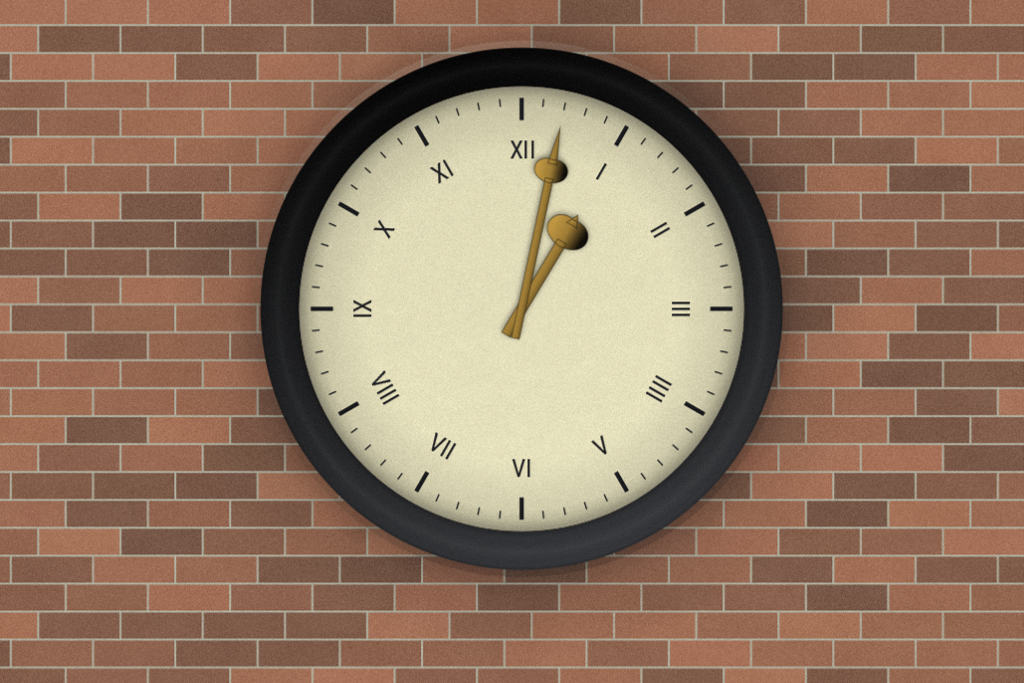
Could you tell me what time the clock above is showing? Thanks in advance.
1:02
